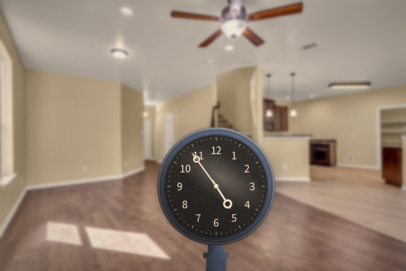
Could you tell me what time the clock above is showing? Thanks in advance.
4:54
